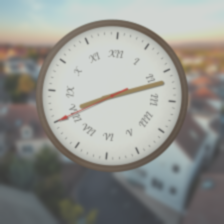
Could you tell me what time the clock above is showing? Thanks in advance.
8:11:40
